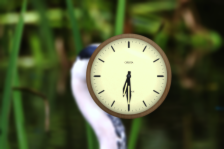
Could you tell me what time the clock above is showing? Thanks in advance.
6:30
